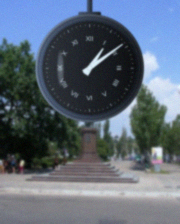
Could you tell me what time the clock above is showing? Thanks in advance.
1:09
